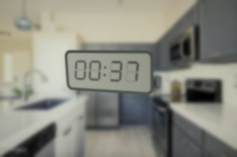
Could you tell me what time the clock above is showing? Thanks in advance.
0:37
